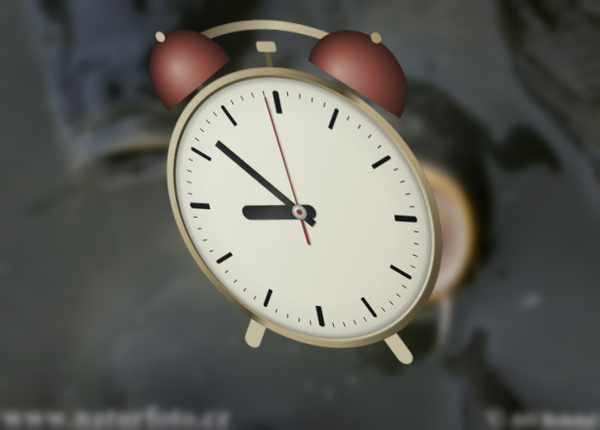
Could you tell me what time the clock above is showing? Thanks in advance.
8:51:59
